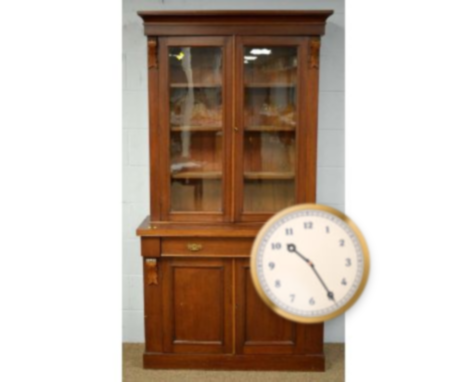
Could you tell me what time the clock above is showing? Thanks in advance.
10:25
